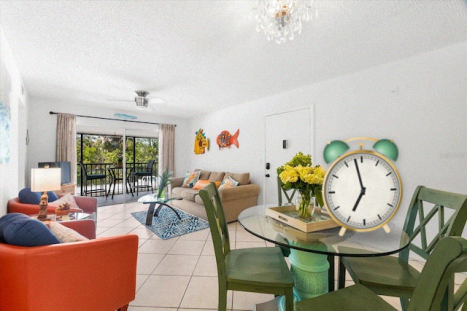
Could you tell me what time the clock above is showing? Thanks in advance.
6:58
